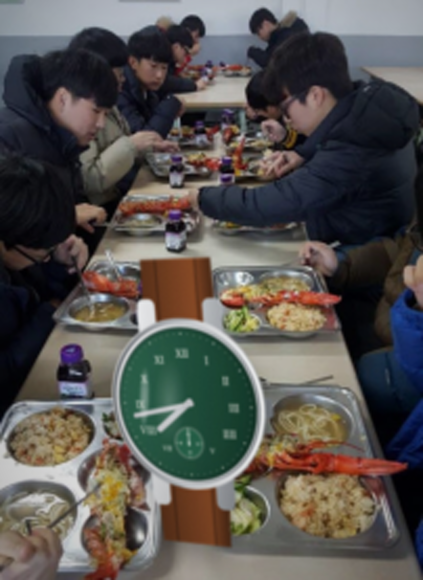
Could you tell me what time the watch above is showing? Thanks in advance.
7:43
